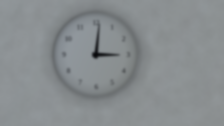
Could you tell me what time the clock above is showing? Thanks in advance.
3:01
